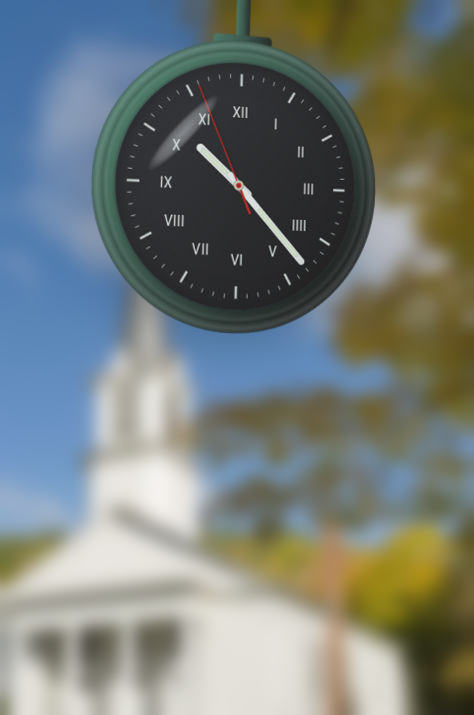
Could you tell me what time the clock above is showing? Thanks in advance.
10:22:56
